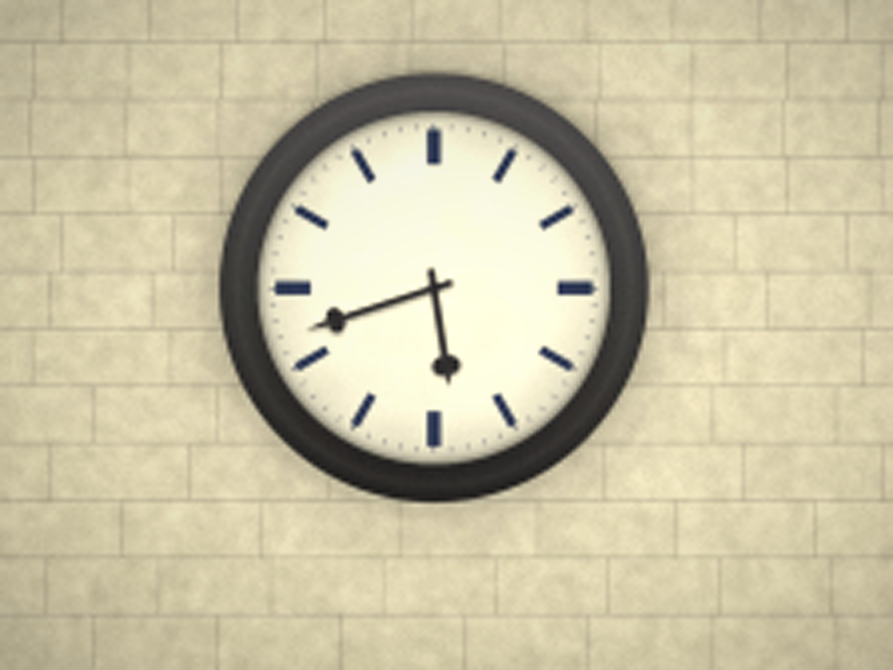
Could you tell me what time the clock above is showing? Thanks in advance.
5:42
